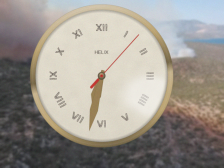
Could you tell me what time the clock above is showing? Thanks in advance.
6:32:07
